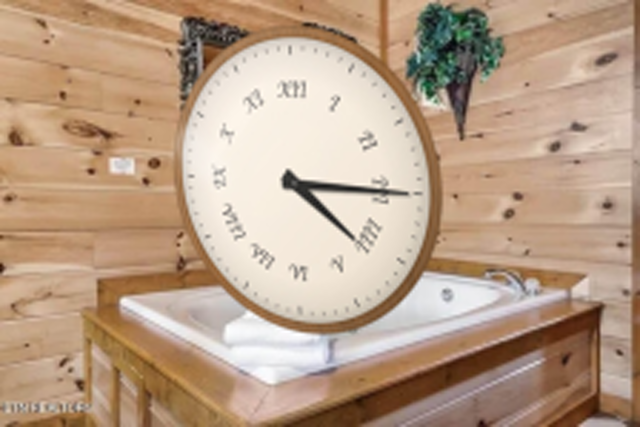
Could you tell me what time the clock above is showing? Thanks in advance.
4:15
